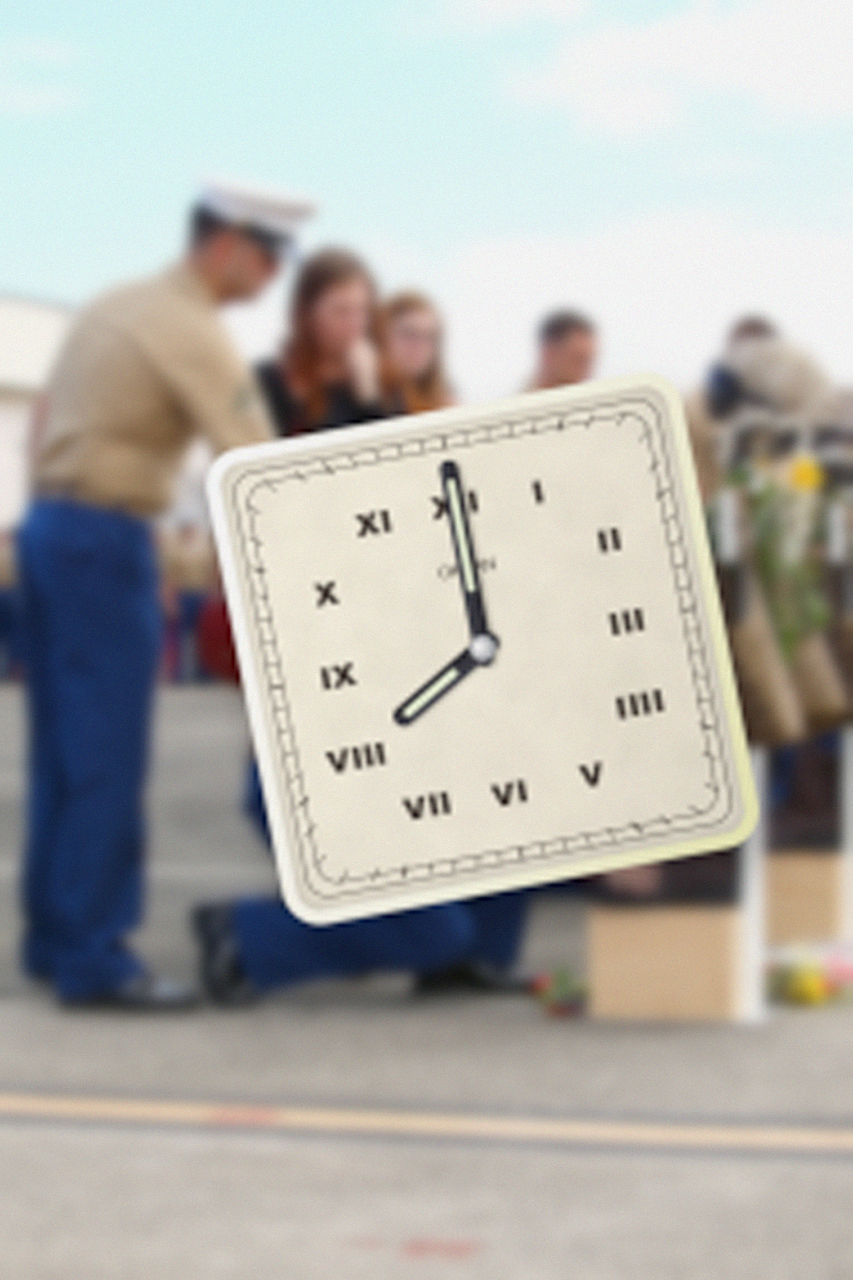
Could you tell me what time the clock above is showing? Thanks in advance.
8:00
